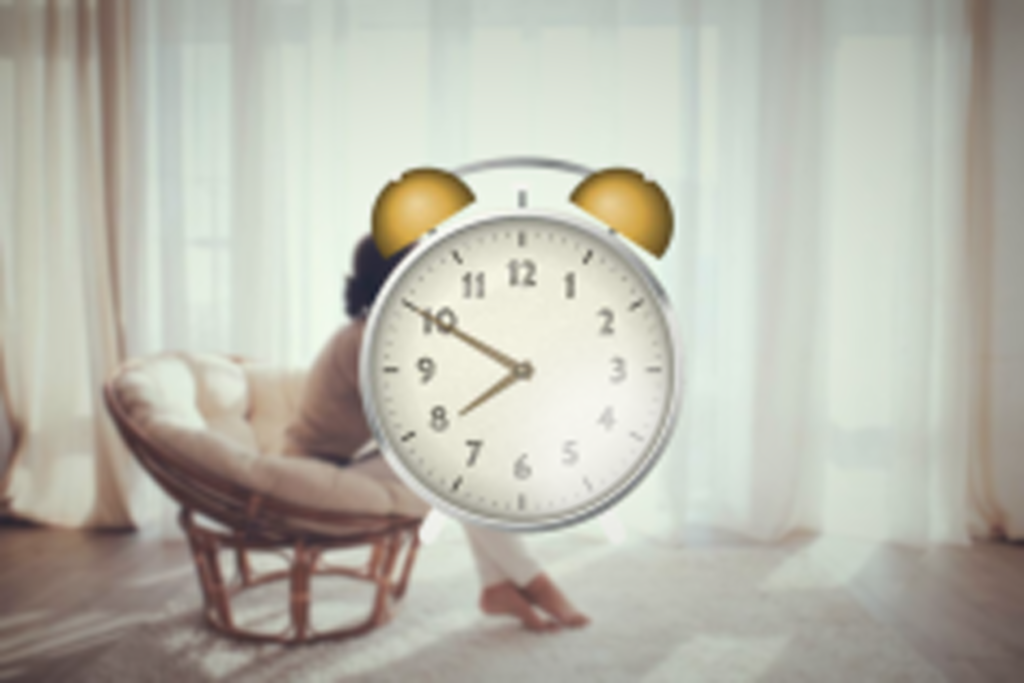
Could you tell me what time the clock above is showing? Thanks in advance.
7:50
